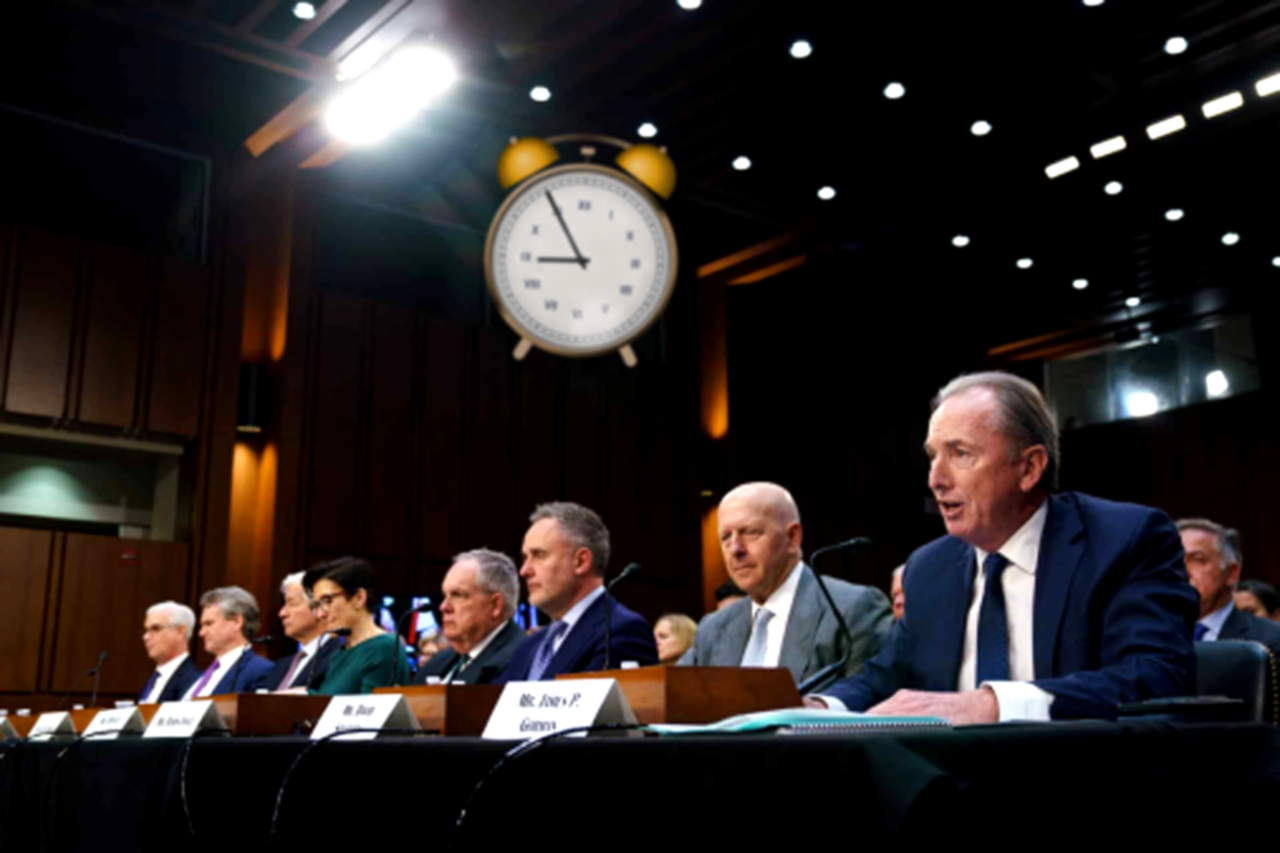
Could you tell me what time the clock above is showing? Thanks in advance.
8:55
